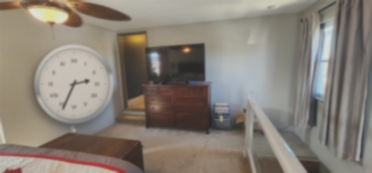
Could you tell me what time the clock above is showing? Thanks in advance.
2:34
